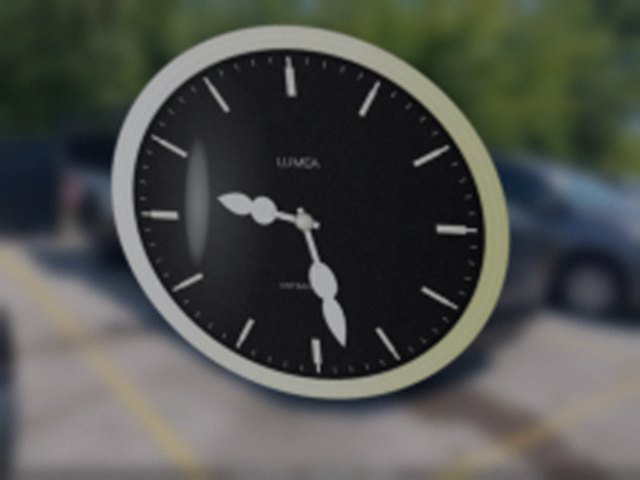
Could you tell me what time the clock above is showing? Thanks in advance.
9:28
